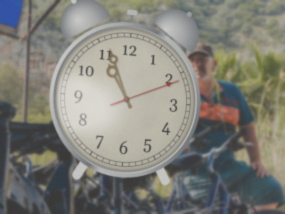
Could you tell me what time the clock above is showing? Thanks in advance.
10:56:11
